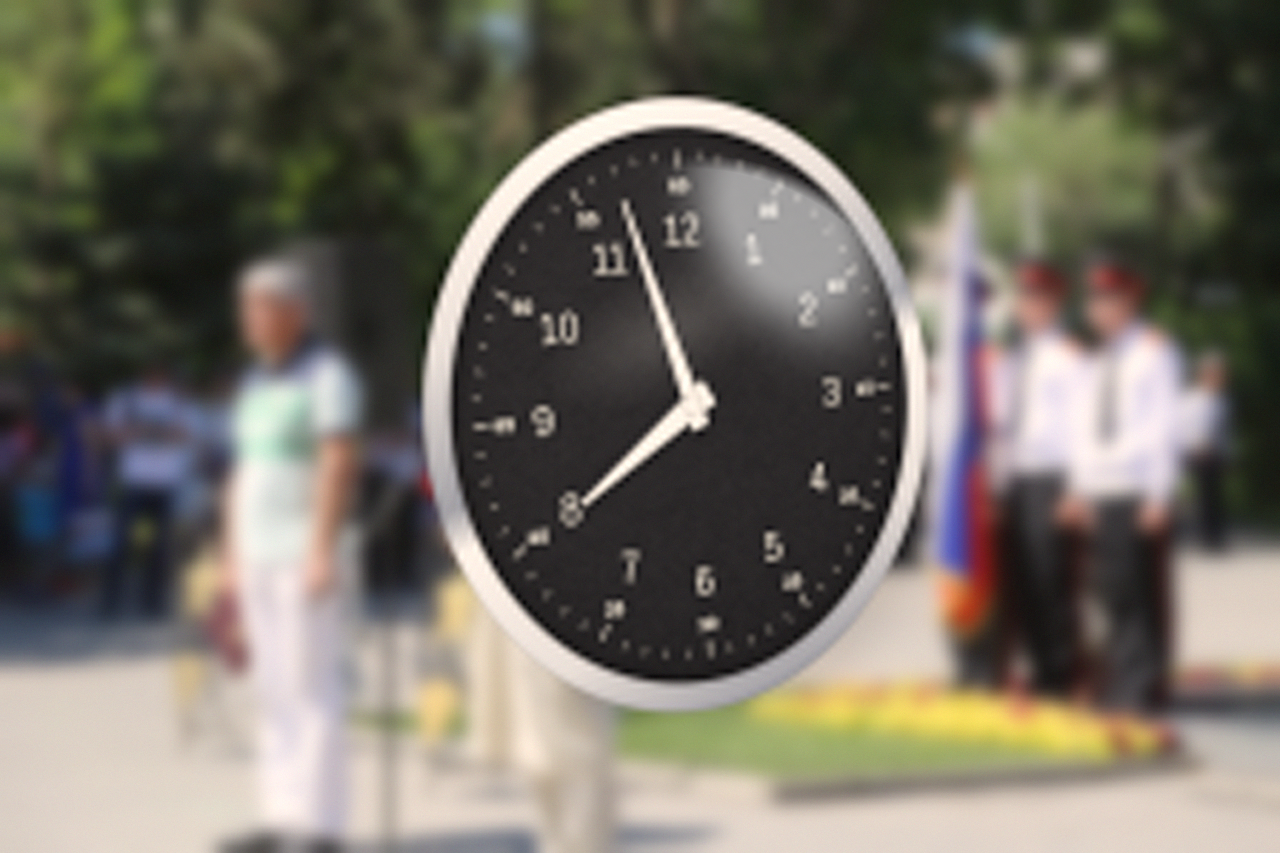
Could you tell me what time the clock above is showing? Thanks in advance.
7:57
